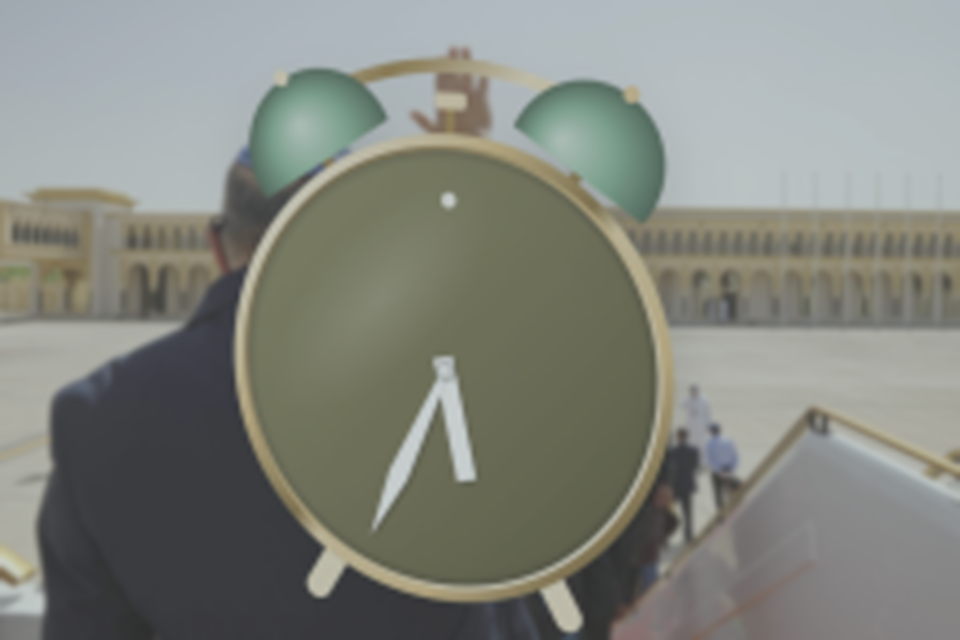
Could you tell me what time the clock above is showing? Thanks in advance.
5:34
